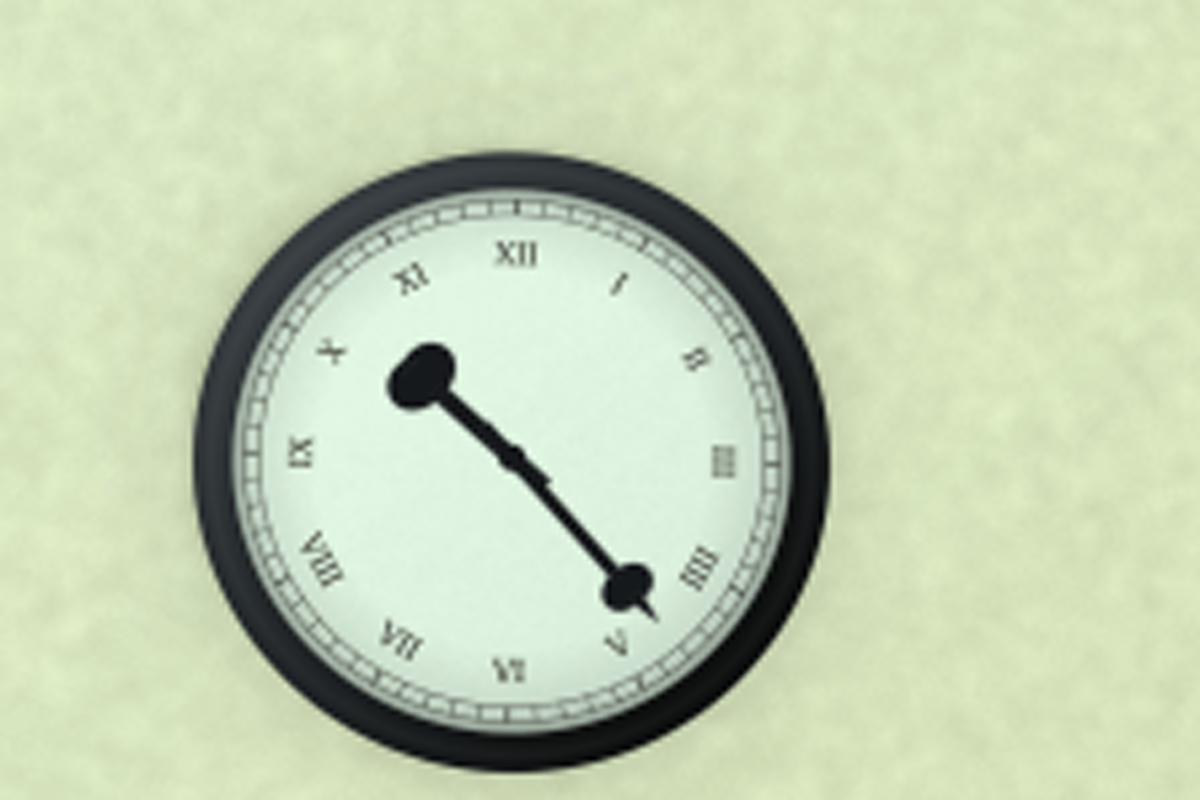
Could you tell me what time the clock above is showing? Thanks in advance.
10:23
